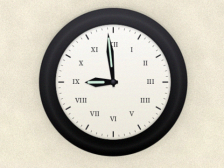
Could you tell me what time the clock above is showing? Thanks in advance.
8:59
